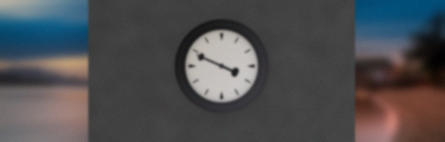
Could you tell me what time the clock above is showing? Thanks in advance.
3:49
